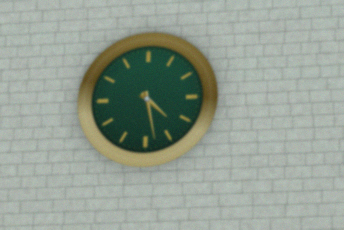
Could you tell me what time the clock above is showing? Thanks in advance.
4:28
